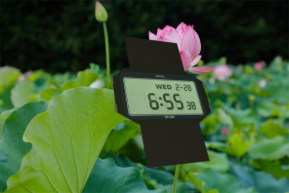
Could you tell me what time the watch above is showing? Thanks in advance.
6:55
